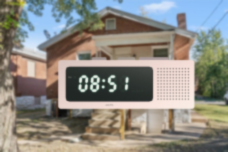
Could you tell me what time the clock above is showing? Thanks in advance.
8:51
